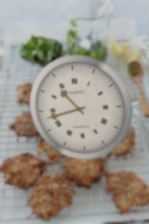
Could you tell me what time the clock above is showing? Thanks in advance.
10:43
